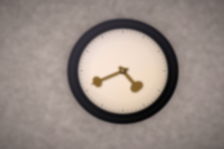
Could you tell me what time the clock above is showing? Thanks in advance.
4:41
